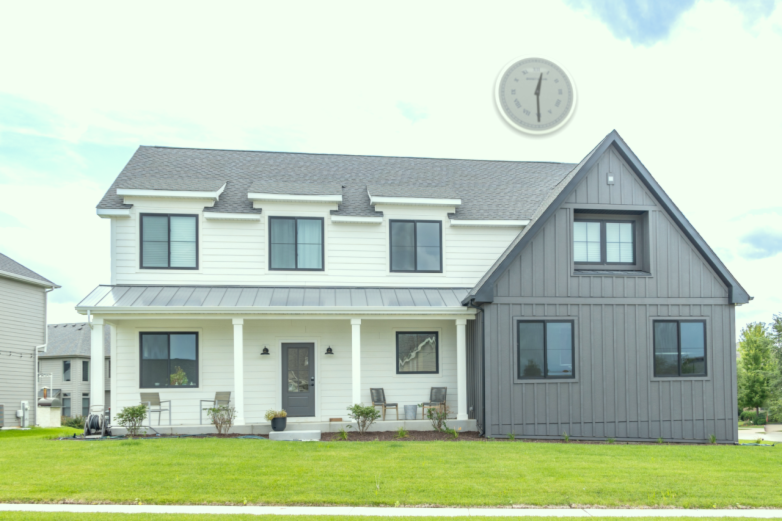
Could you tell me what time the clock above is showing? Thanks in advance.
12:30
